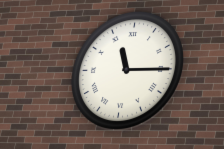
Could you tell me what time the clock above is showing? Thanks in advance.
11:15
